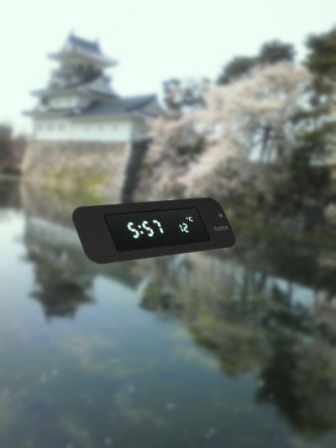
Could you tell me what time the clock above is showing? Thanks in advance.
5:57
